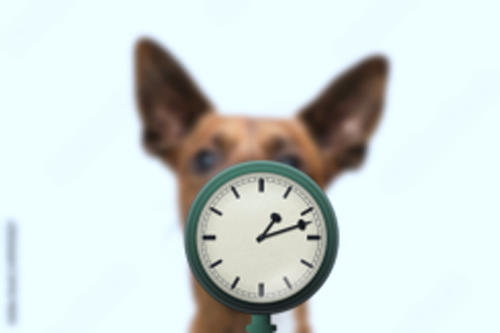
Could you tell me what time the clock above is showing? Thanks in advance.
1:12
